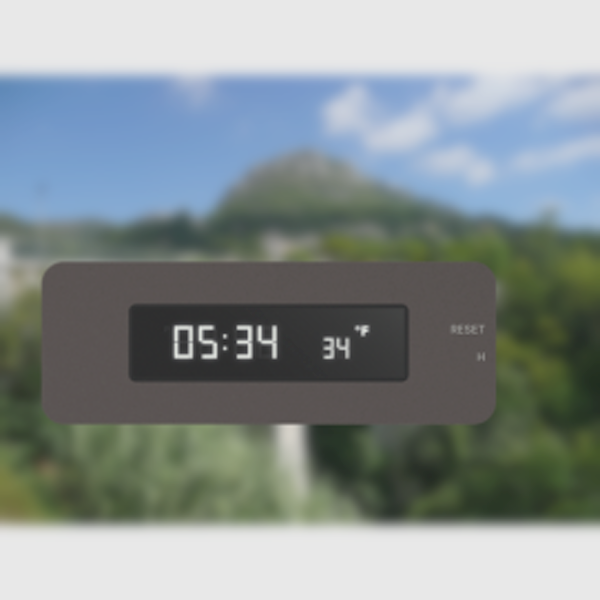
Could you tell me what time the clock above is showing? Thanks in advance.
5:34
